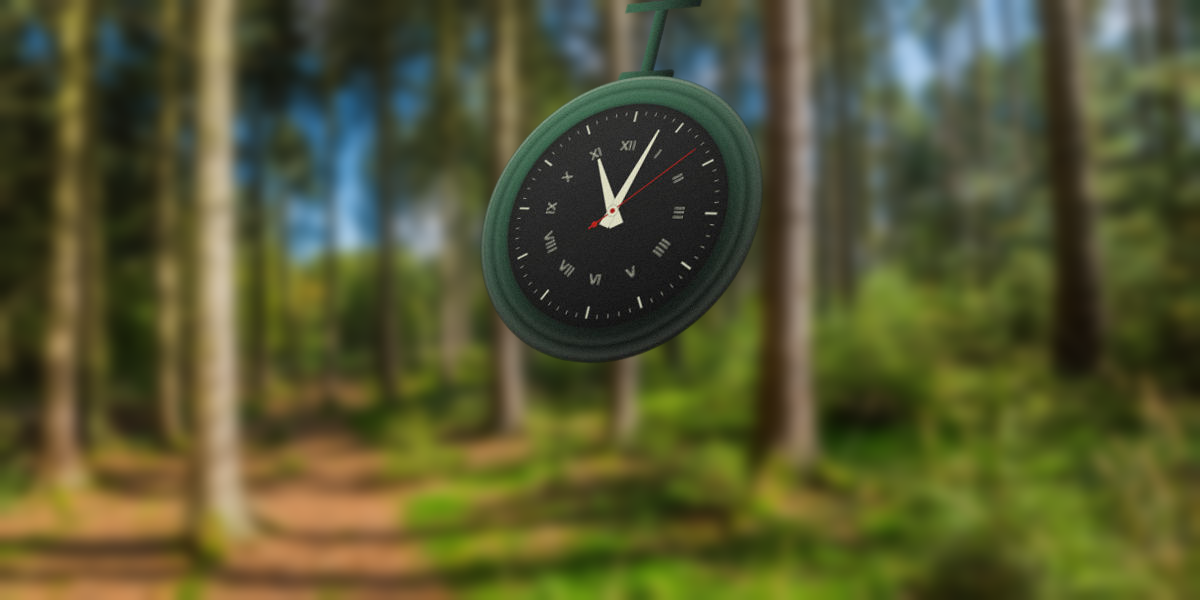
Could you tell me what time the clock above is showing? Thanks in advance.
11:03:08
